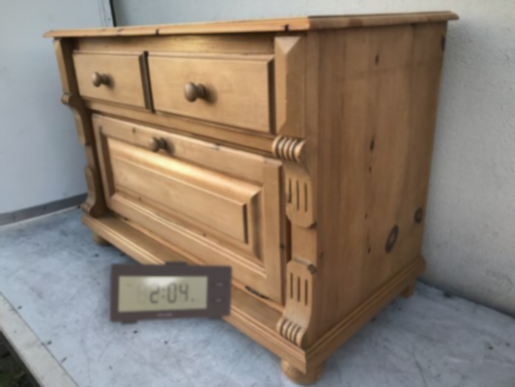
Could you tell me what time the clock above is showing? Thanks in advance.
2:04
